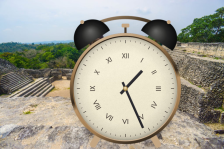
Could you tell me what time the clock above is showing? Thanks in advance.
1:26
